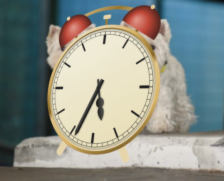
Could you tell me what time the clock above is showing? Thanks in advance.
5:34
